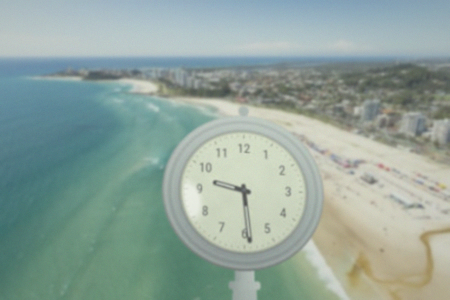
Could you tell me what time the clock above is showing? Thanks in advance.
9:29
